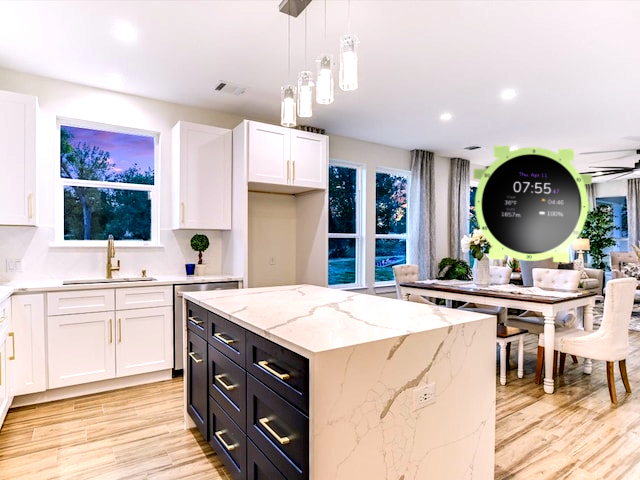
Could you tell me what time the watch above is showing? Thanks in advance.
7:55
